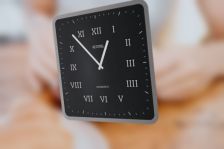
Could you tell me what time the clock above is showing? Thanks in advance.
12:53
